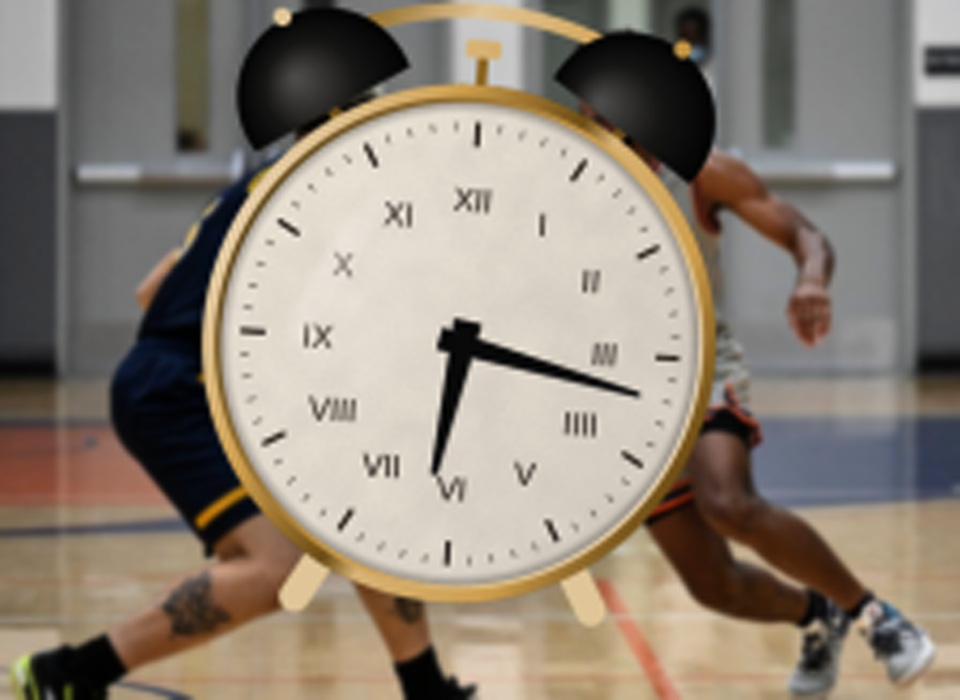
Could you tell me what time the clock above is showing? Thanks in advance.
6:17
